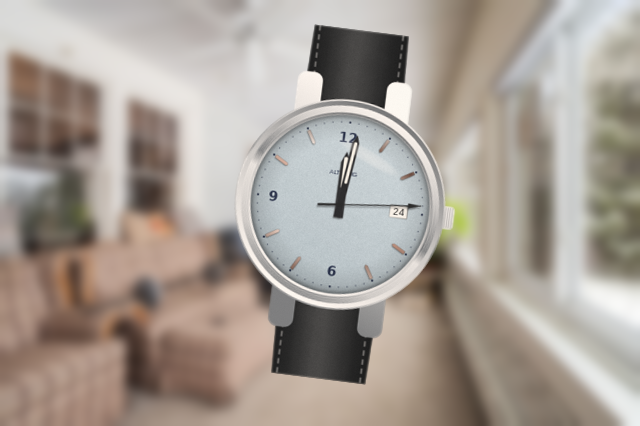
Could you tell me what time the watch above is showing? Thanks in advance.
12:01:14
